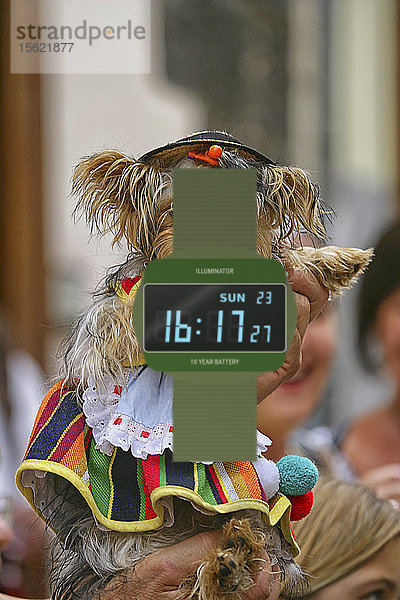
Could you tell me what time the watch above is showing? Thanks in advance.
16:17:27
